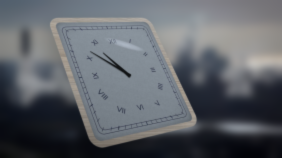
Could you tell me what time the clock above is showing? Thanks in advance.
10:52
